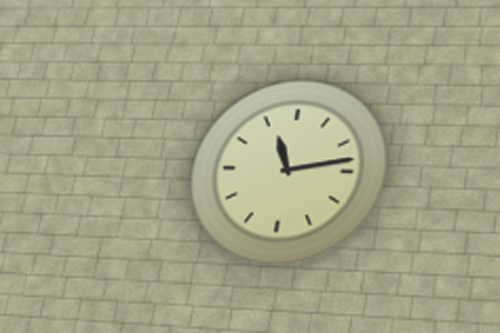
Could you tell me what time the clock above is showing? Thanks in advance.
11:13
